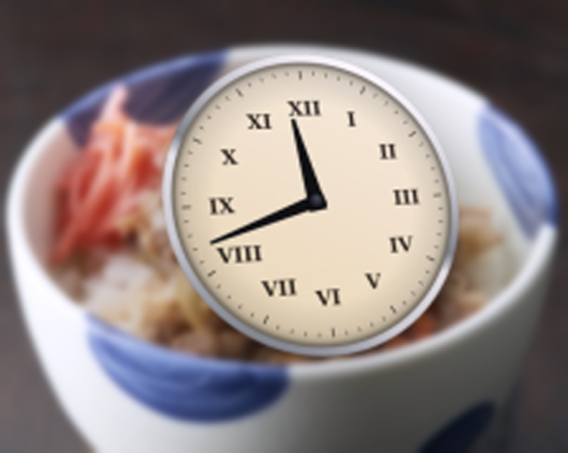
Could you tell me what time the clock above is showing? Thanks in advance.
11:42
